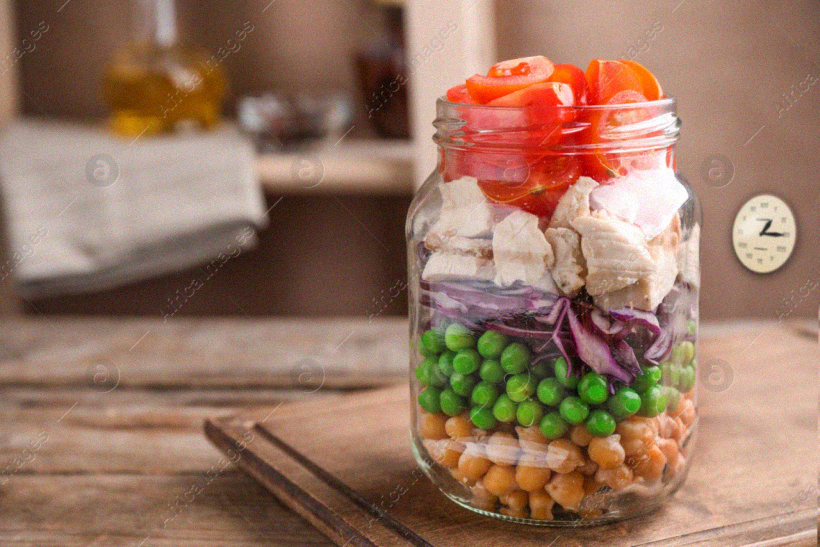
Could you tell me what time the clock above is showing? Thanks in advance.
1:15
